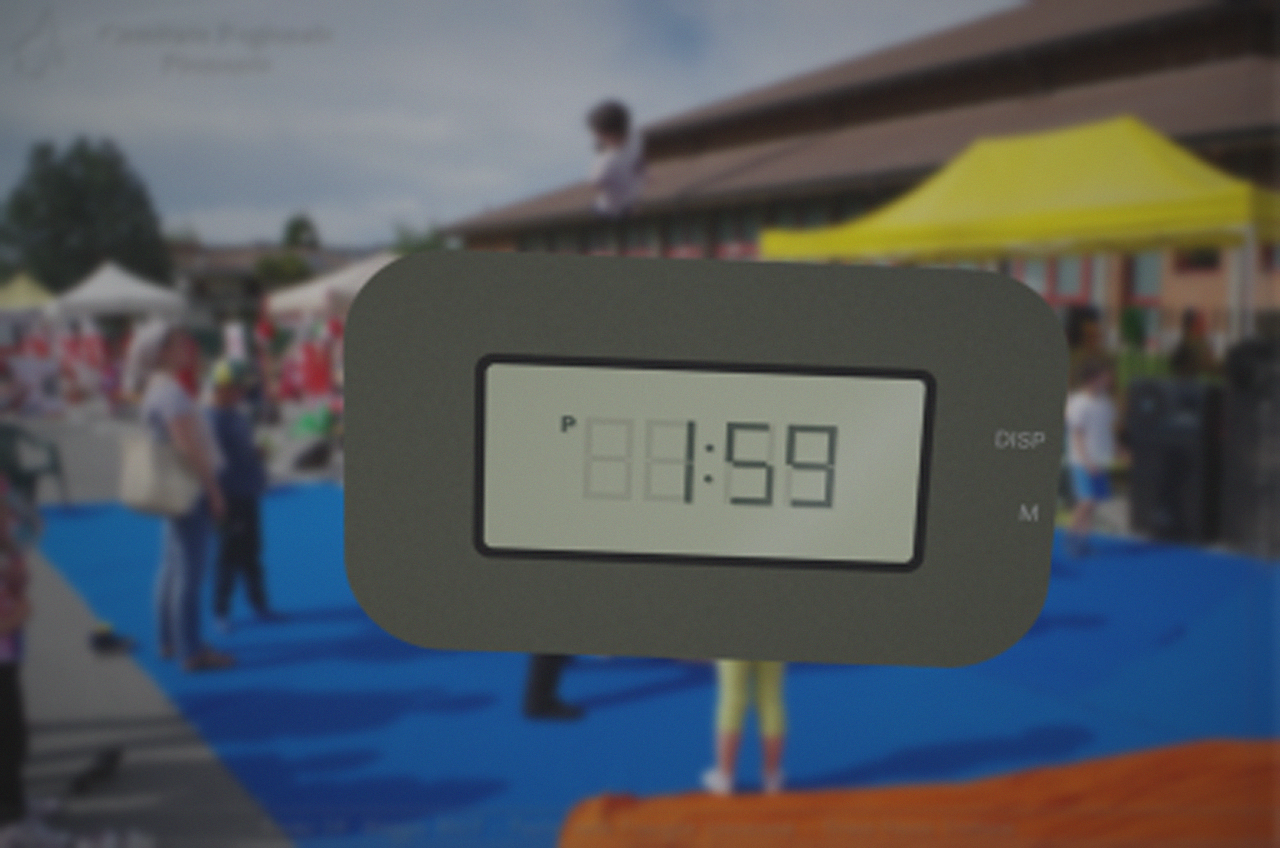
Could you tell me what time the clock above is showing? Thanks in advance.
1:59
